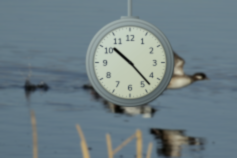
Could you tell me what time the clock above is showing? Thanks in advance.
10:23
